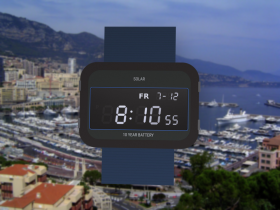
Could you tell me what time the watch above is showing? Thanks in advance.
8:10:55
